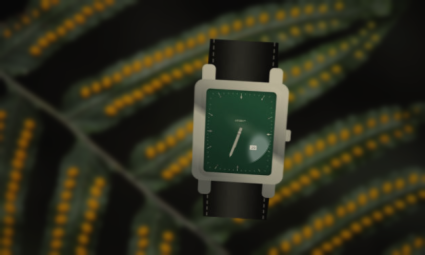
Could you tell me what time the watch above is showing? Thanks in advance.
6:33
